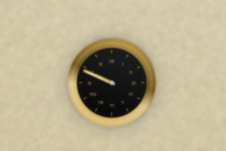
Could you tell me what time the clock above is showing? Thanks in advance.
9:49
